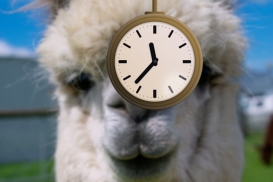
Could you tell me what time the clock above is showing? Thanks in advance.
11:37
